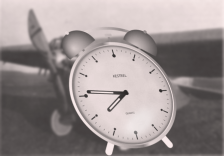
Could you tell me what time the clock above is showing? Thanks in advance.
7:46
